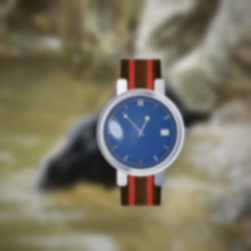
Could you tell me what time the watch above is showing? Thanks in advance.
12:53
